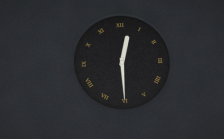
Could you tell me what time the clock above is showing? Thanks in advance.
12:30
